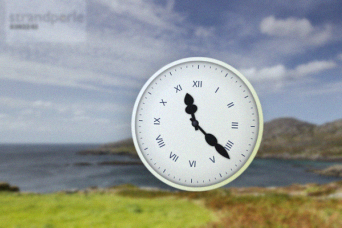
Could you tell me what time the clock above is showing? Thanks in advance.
11:22
